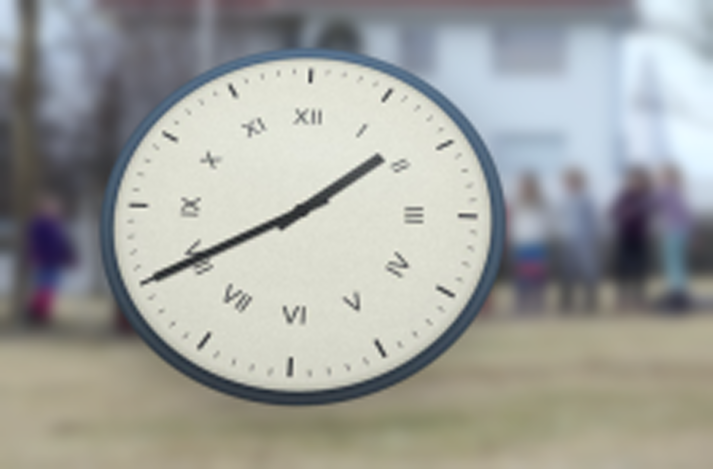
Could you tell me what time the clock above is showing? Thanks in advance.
1:40
